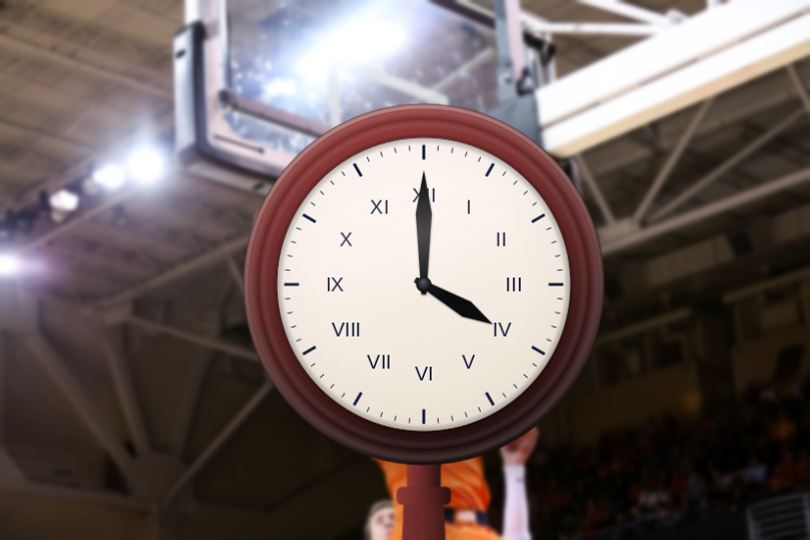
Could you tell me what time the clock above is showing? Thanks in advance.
4:00
